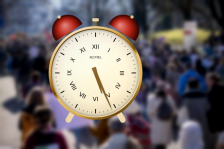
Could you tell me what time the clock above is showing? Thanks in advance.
5:26
